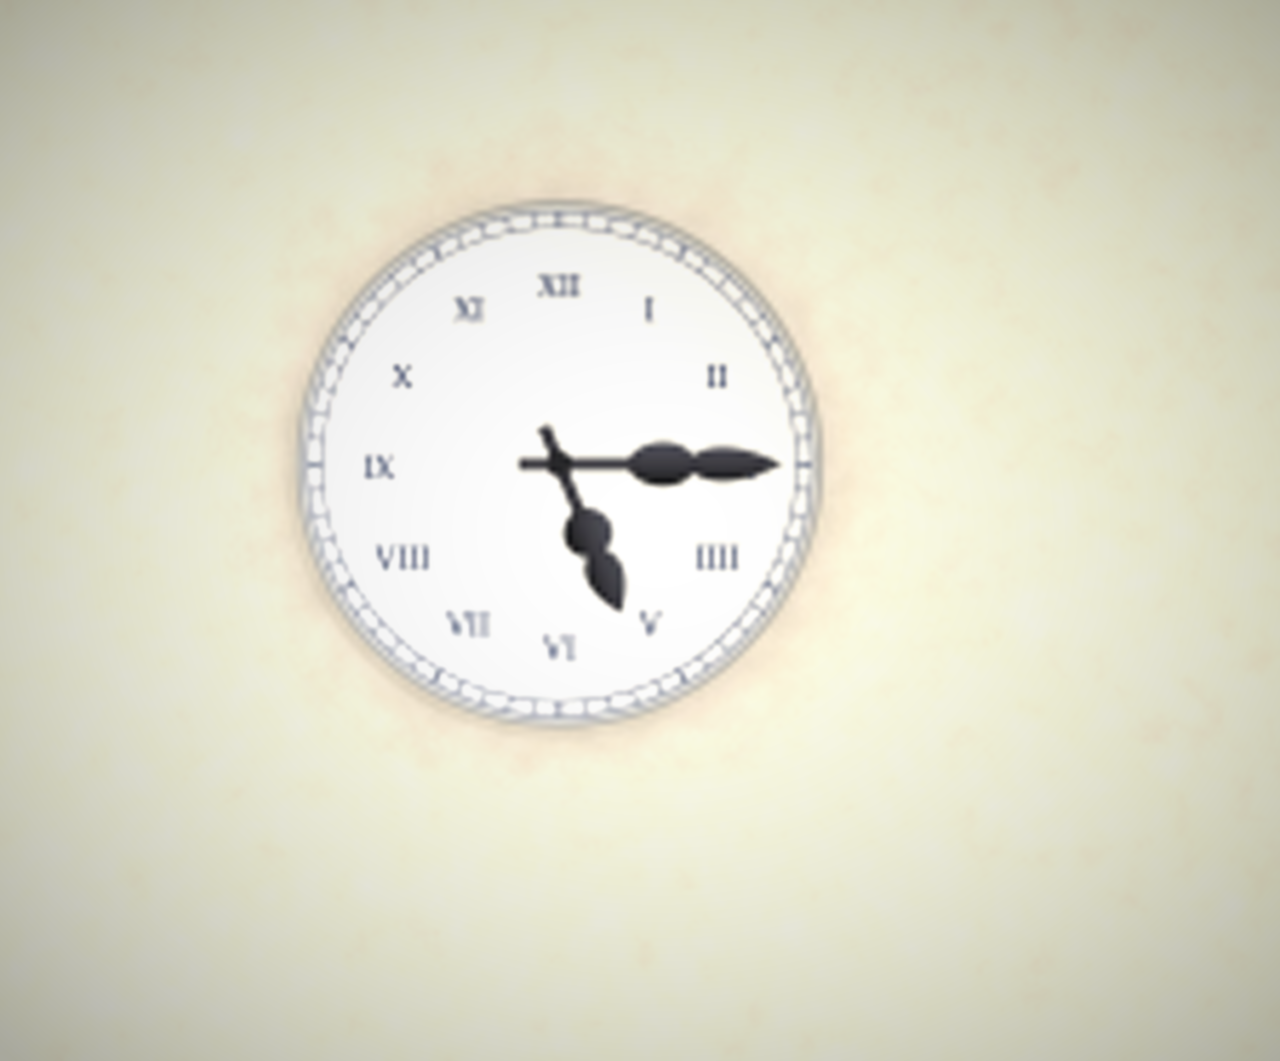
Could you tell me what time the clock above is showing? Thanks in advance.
5:15
